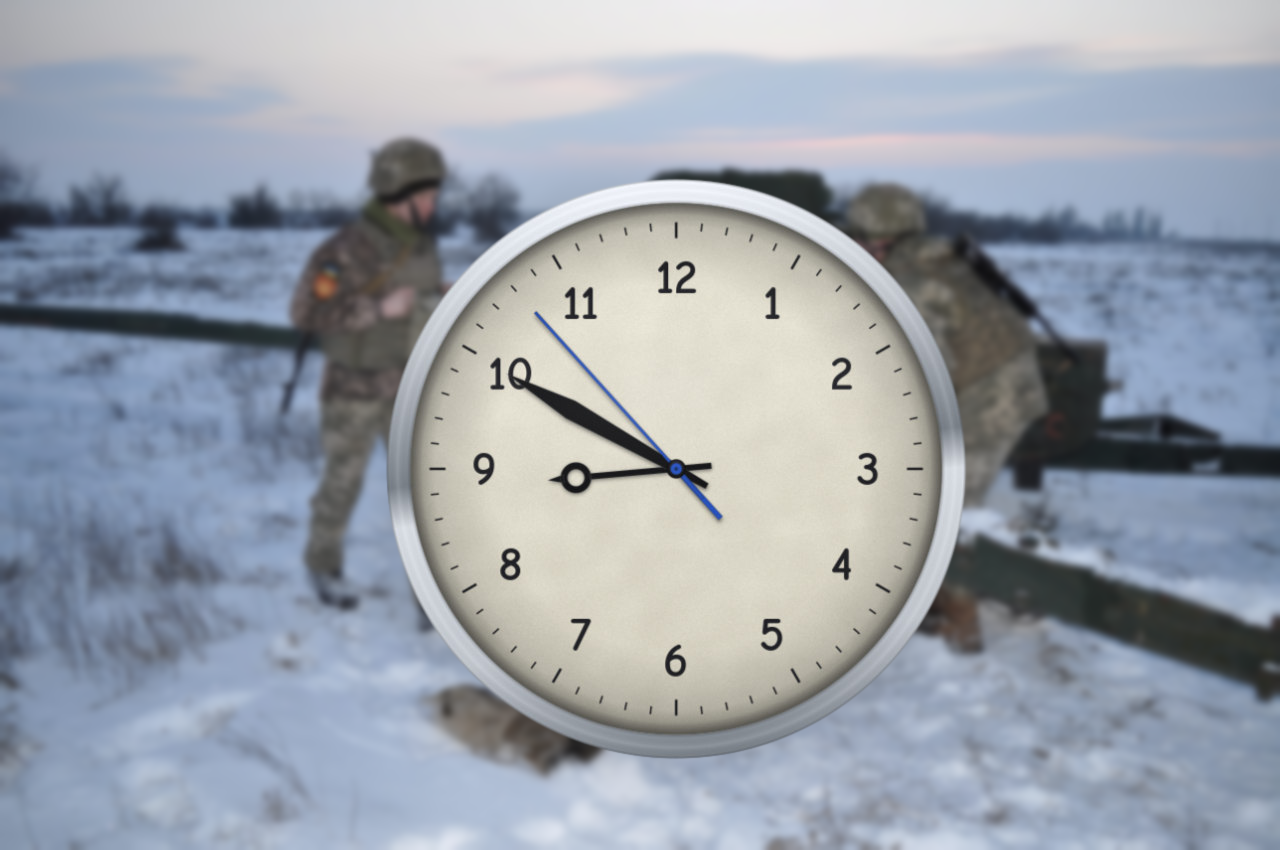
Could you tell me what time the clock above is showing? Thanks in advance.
8:49:53
